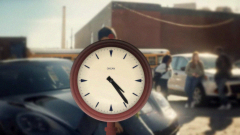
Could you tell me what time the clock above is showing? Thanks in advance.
4:24
